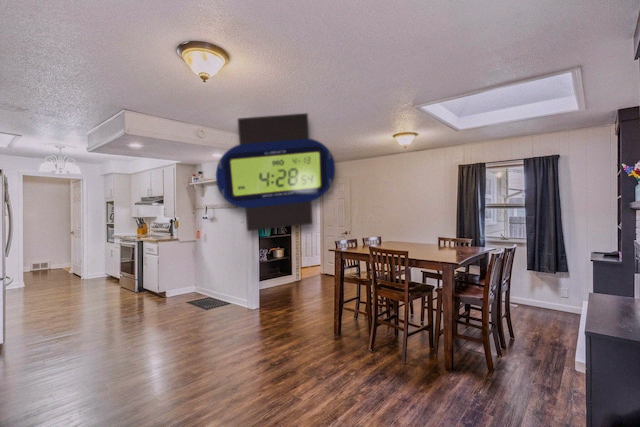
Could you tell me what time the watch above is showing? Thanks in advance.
4:28
